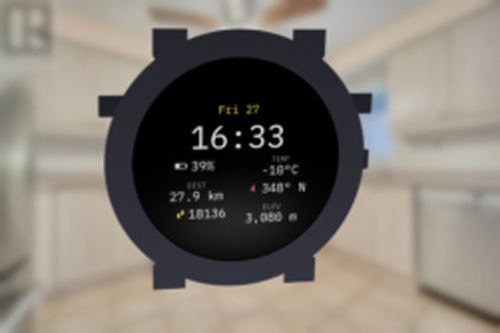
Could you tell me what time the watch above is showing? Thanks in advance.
16:33
